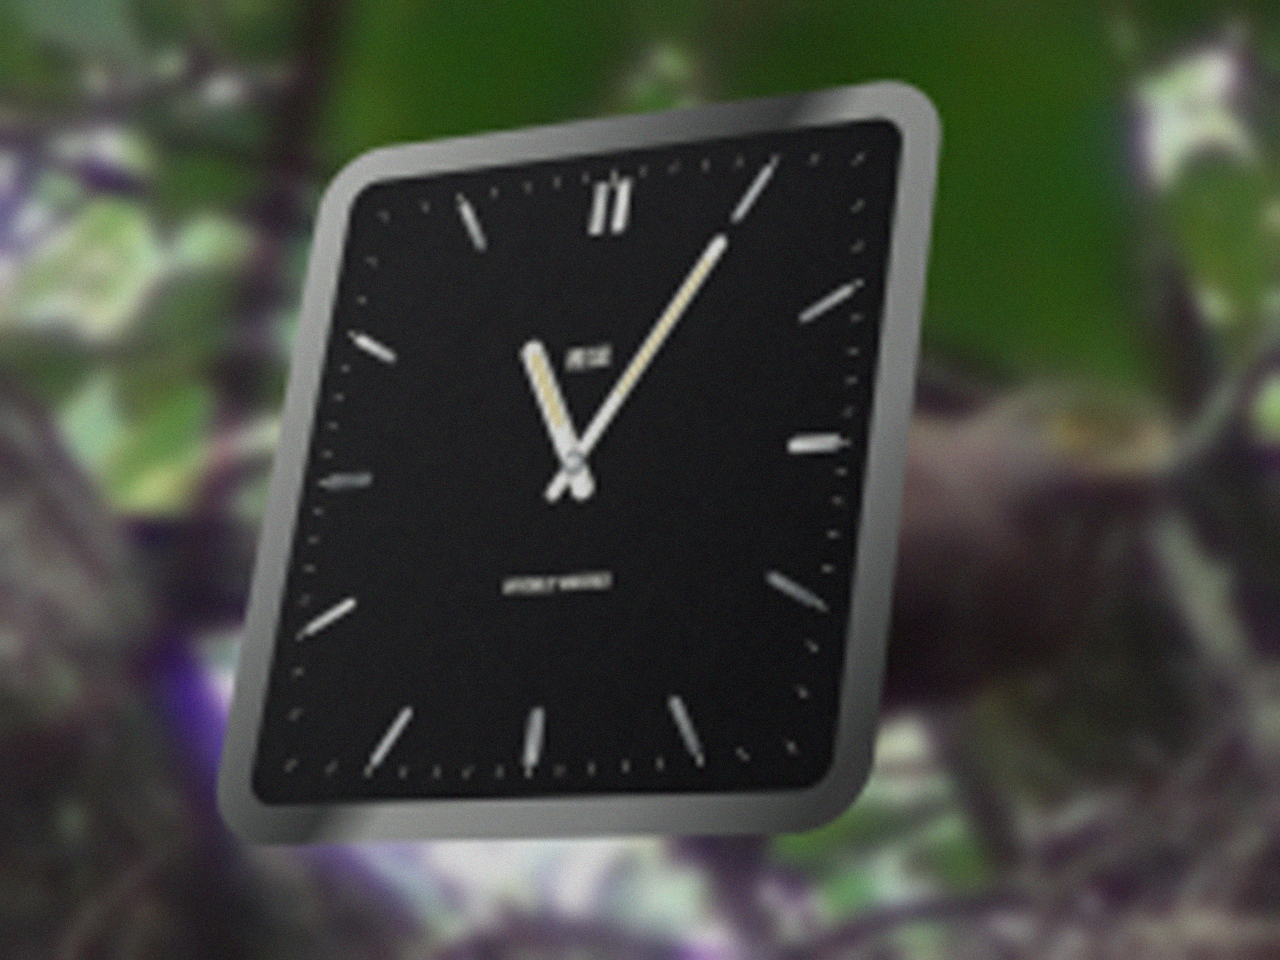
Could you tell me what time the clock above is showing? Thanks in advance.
11:05
